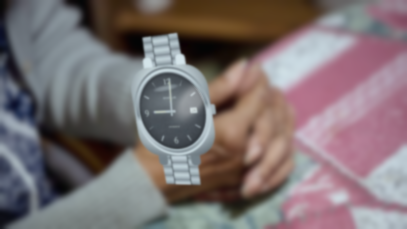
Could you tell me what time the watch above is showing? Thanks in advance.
9:01
